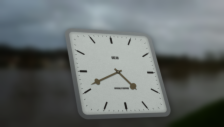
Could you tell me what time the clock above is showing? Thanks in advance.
4:41
